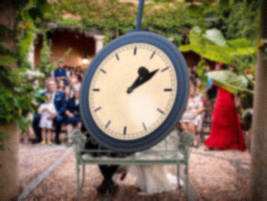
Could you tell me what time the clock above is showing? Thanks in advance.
1:09
